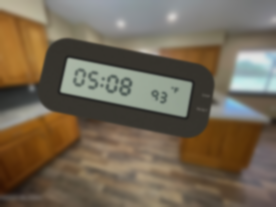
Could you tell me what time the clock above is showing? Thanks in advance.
5:08
